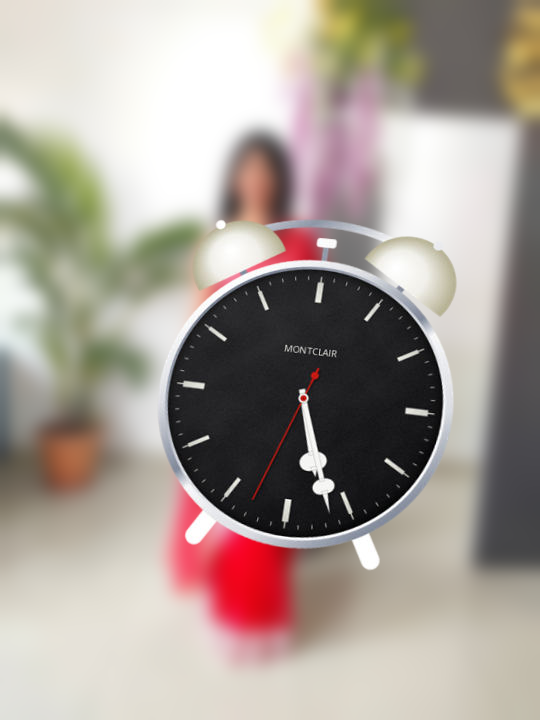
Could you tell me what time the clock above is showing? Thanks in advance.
5:26:33
